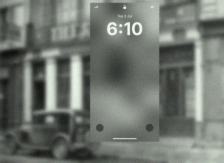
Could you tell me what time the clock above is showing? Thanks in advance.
6:10
